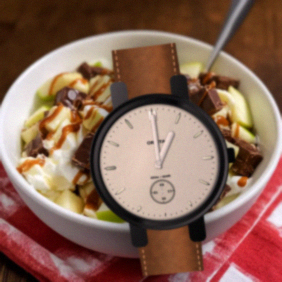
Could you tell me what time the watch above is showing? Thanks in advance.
1:00
